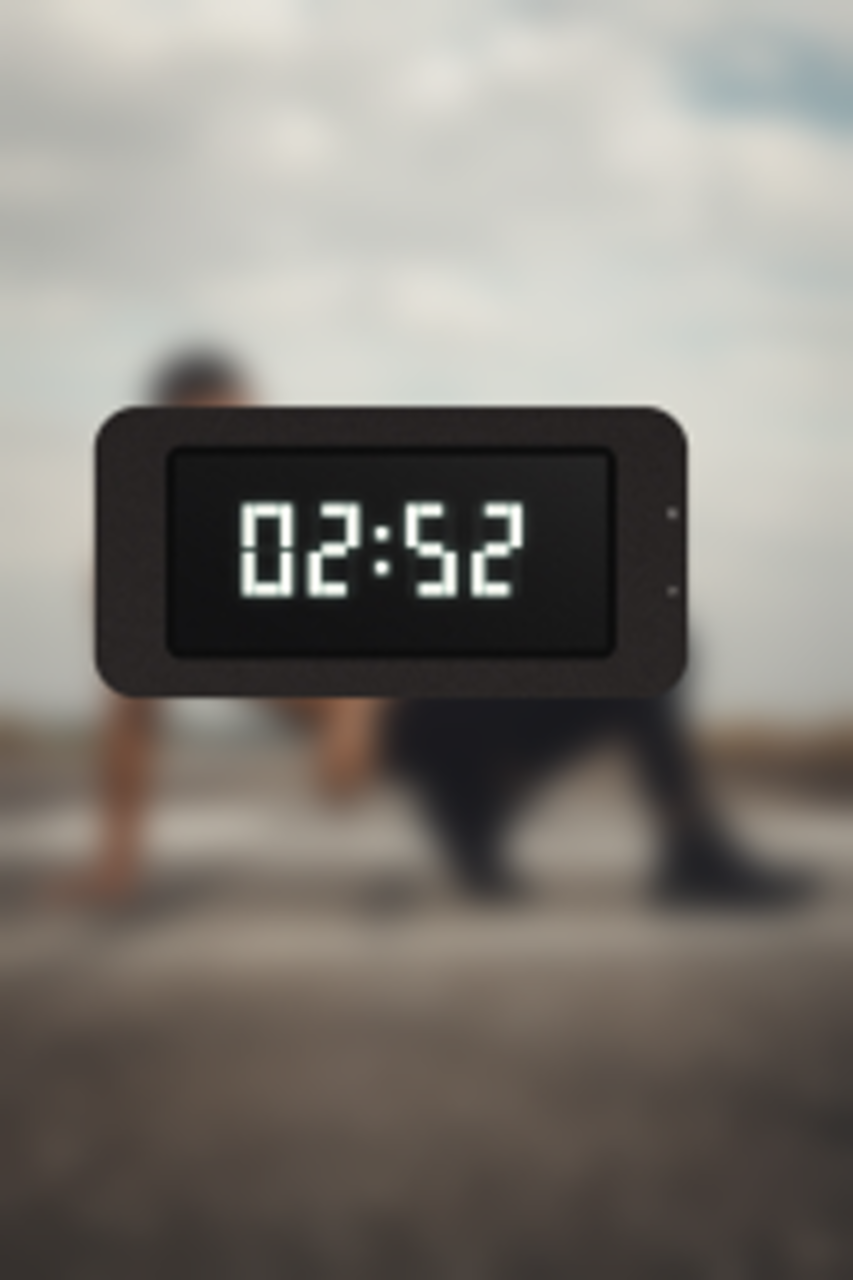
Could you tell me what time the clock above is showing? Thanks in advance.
2:52
